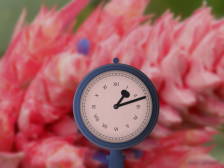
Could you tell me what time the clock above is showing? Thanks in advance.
1:12
